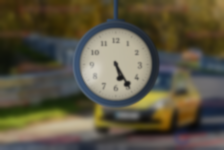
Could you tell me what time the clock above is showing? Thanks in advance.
5:25
